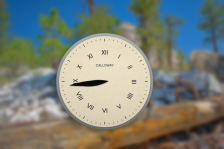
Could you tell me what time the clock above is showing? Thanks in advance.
8:44
